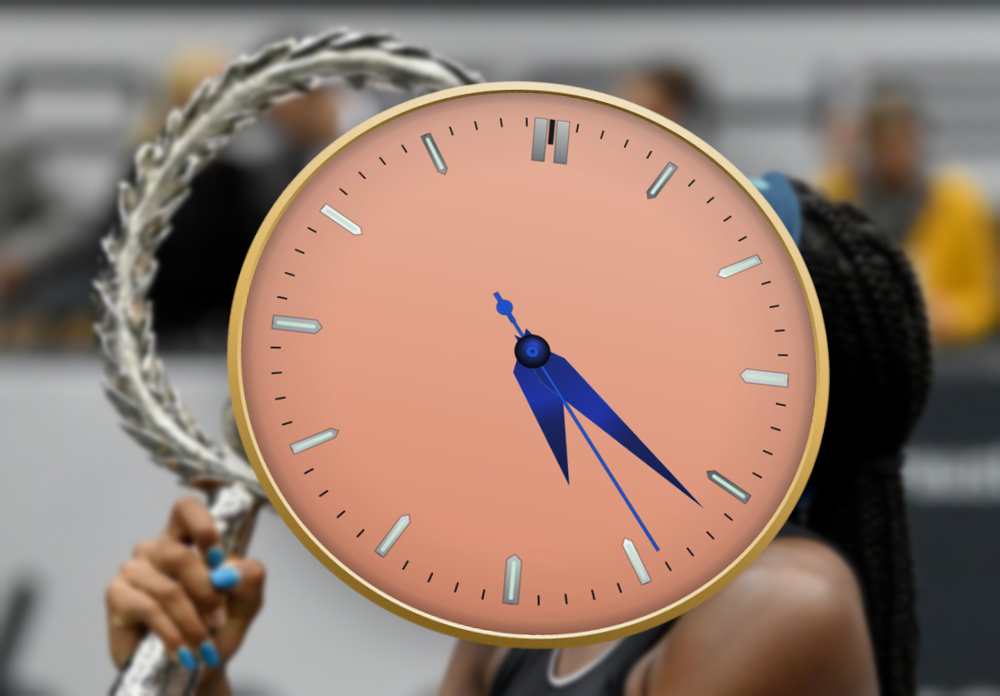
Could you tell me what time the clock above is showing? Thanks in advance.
5:21:24
